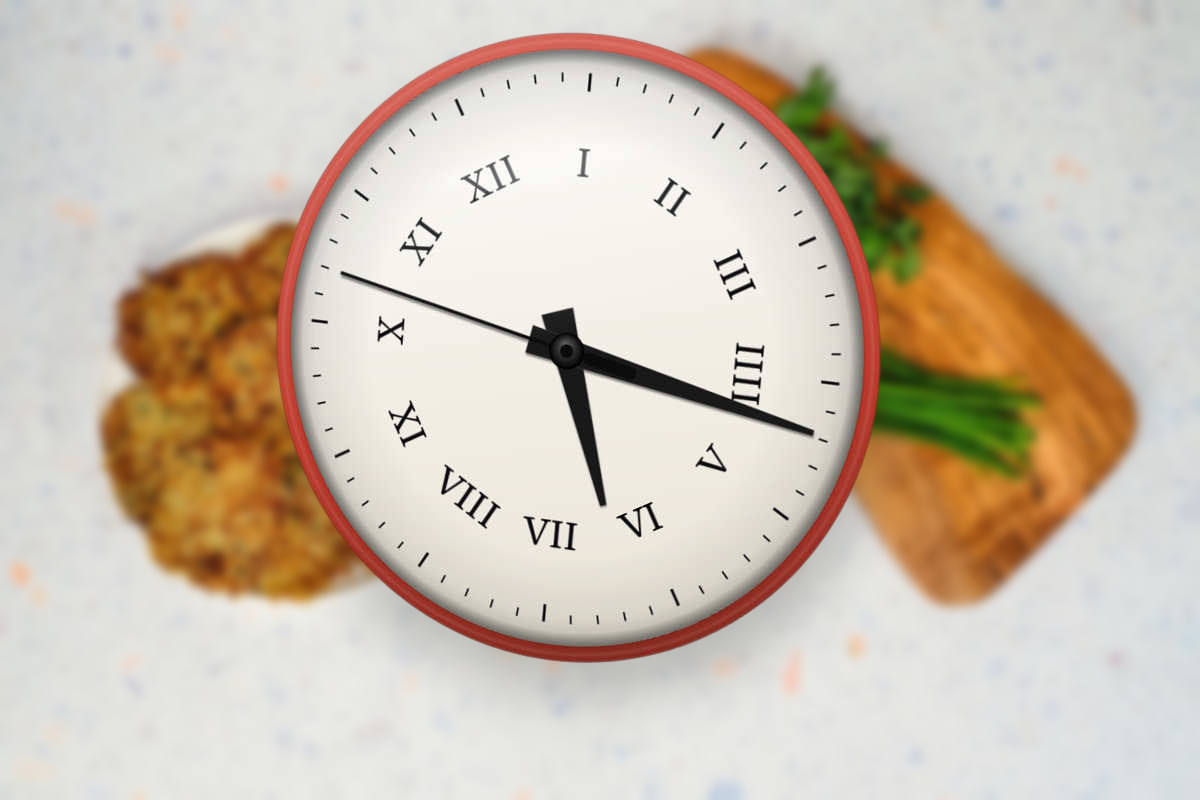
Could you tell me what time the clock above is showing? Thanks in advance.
6:21:52
